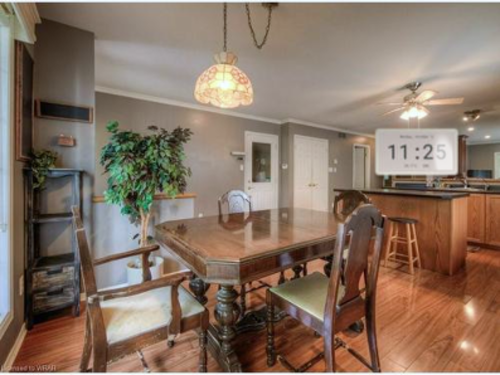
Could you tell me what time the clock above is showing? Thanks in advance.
11:25
